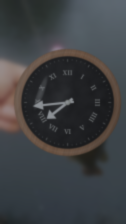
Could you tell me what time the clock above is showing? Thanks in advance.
7:44
